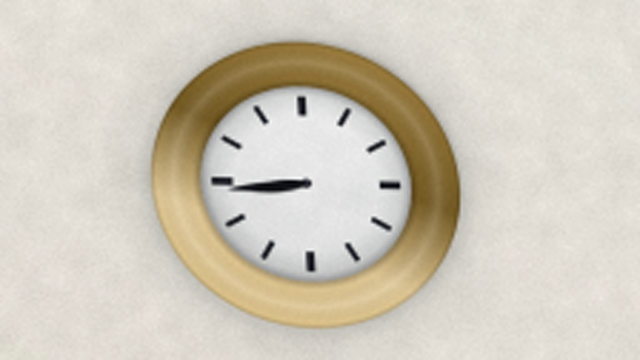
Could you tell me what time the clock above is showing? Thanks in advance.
8:44
